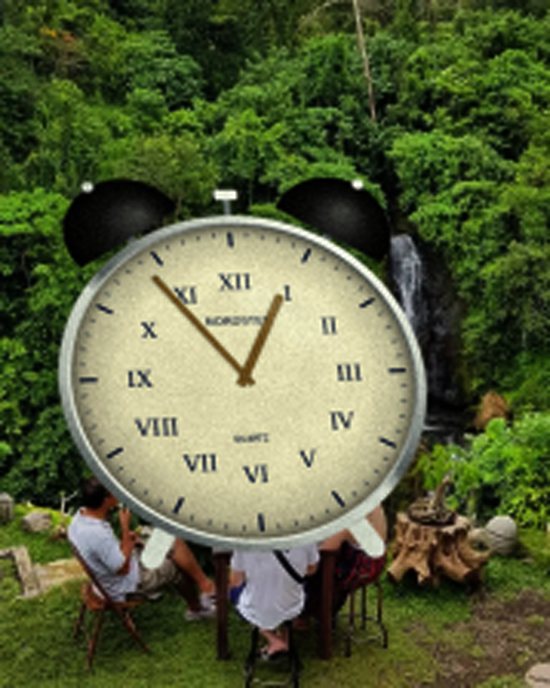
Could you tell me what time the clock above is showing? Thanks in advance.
12:54
